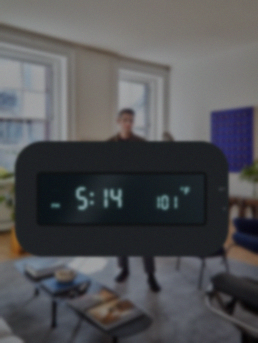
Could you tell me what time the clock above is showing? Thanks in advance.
5:14
